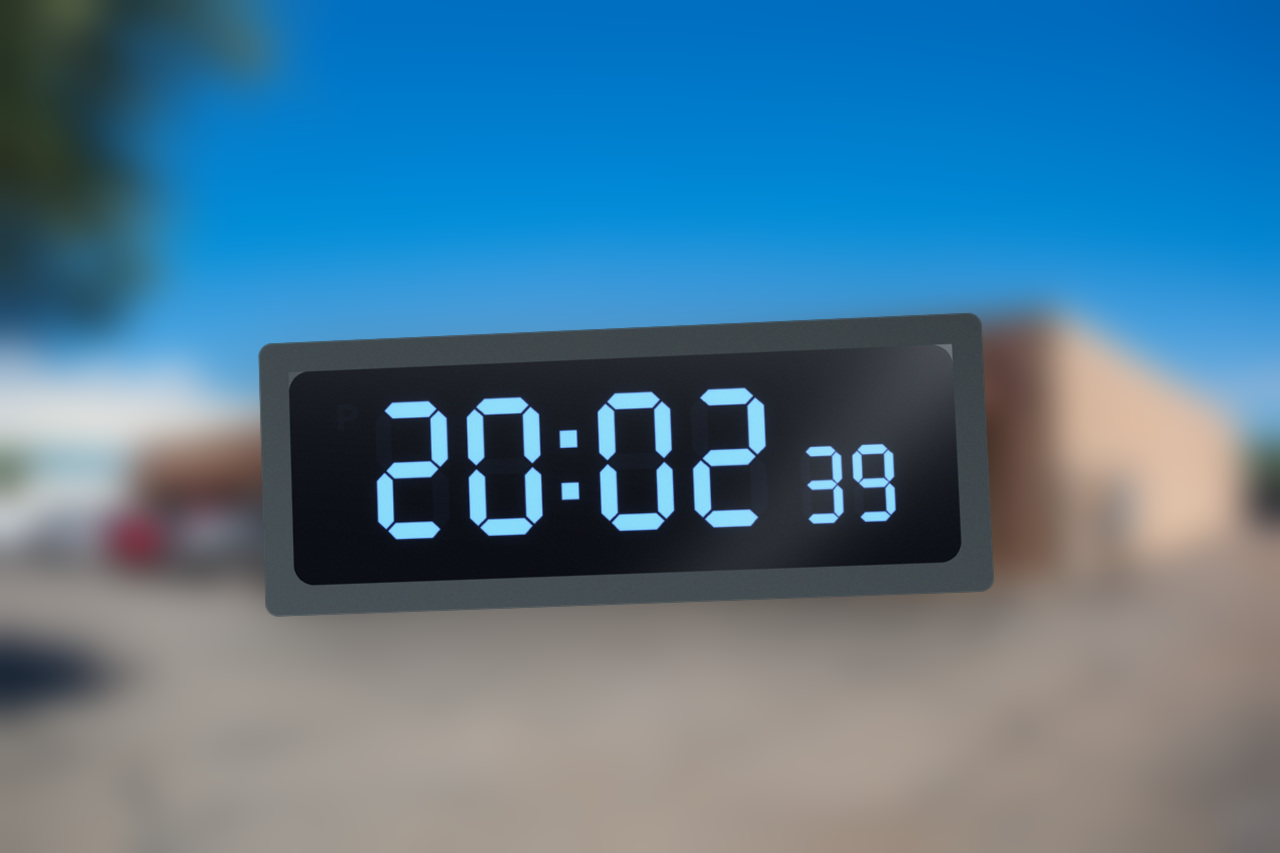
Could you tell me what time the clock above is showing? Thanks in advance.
20:02:39
